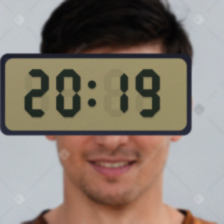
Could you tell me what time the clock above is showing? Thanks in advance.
20:19
